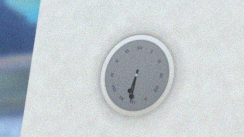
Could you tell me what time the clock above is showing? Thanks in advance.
6:31
